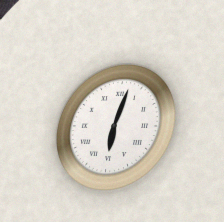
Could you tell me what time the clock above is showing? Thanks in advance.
6:02
